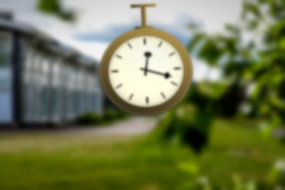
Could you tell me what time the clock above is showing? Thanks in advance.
12:18
